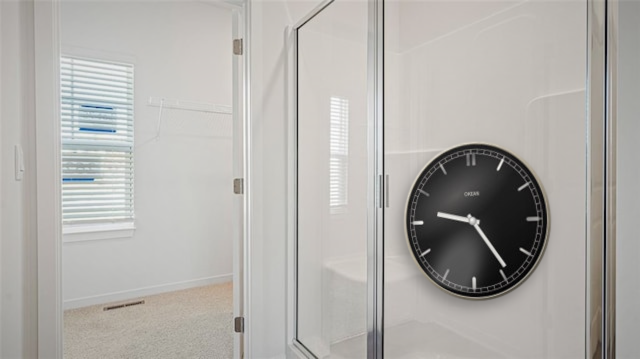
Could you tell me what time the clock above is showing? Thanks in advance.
9:24
